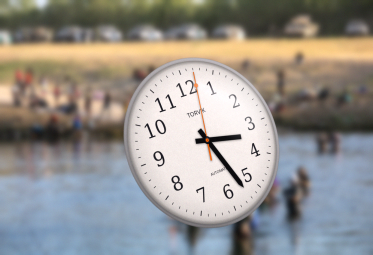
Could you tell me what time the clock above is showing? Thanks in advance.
3:27:02
